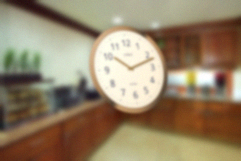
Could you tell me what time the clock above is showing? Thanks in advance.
10:12
